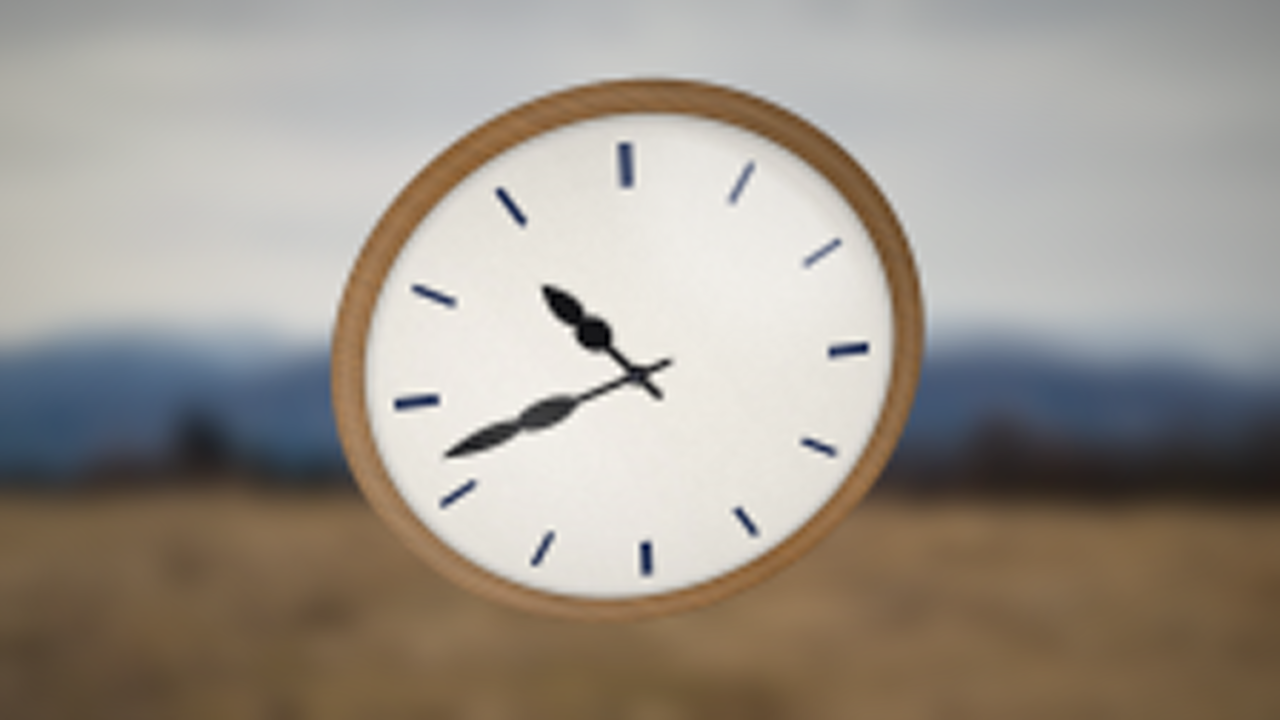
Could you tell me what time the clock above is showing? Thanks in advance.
10:42
